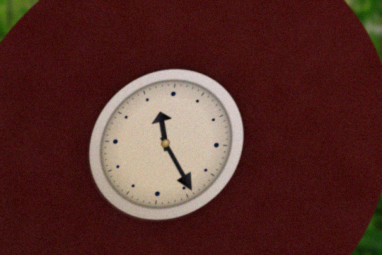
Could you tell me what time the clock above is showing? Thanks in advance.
11:24
